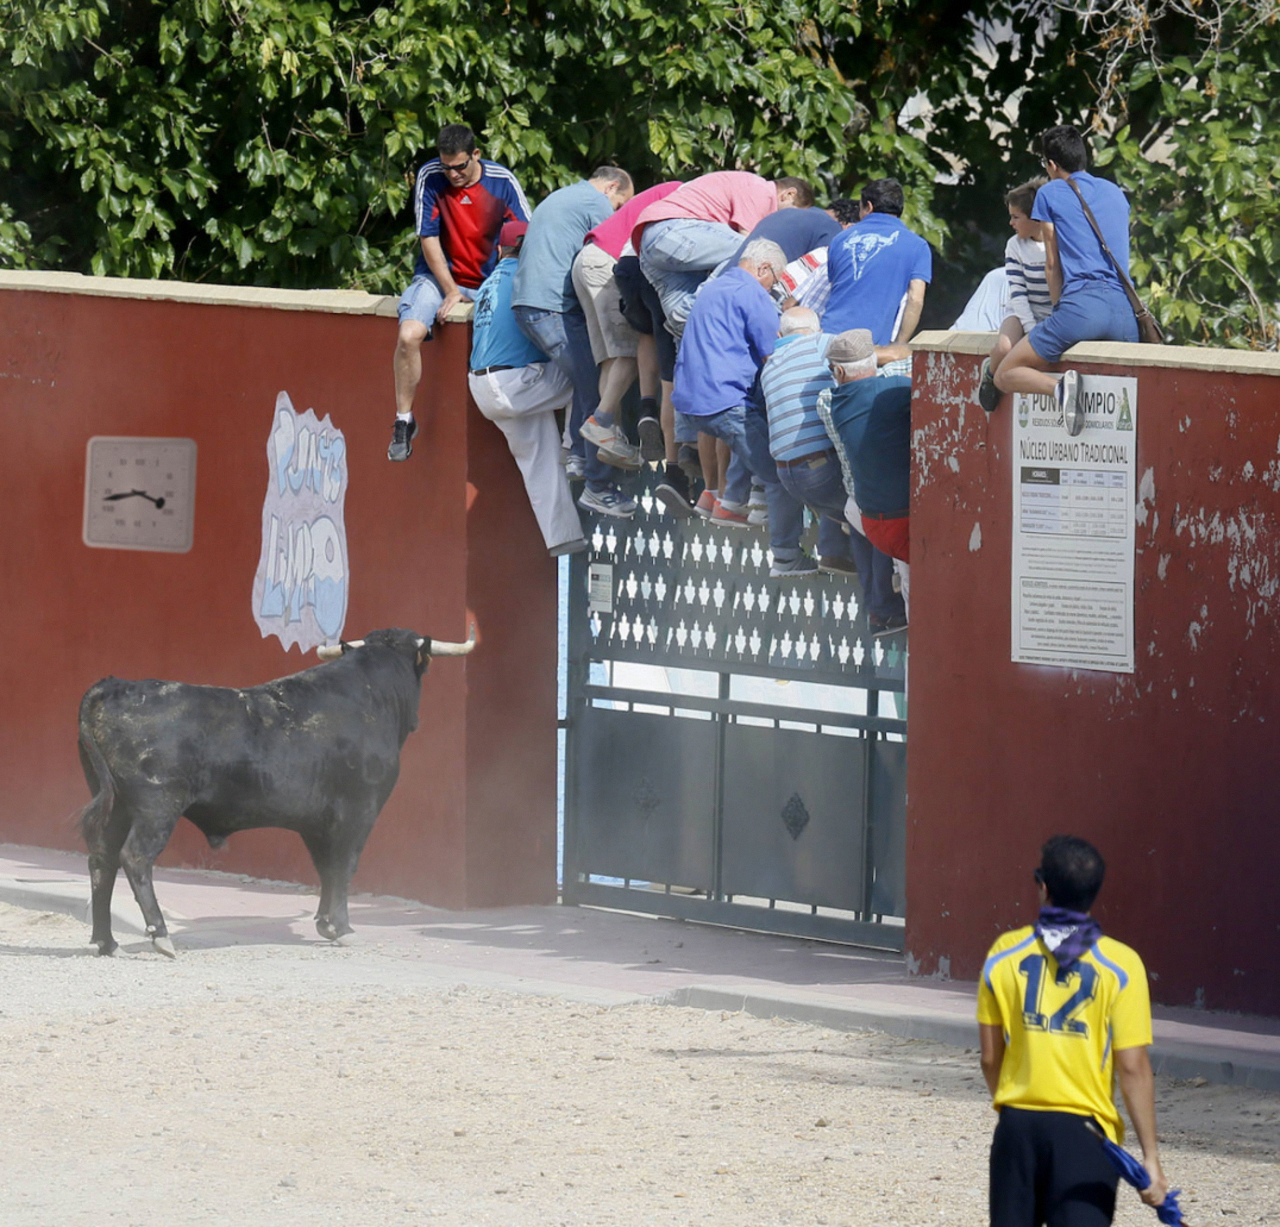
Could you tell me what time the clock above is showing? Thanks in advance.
3:43
